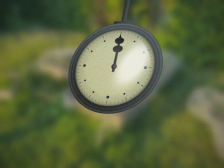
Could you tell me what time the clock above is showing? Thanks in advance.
12:00
